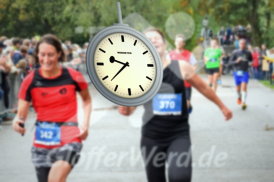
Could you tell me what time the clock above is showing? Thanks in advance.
9:38
